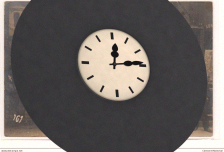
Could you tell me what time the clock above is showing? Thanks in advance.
12:14
